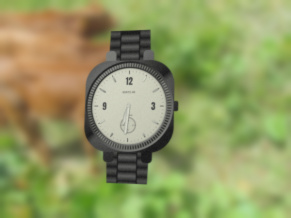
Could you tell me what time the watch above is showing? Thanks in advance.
6:31
